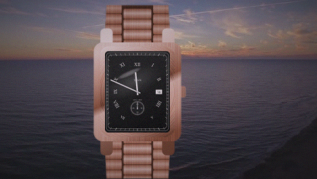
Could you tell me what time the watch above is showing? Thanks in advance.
11:49
